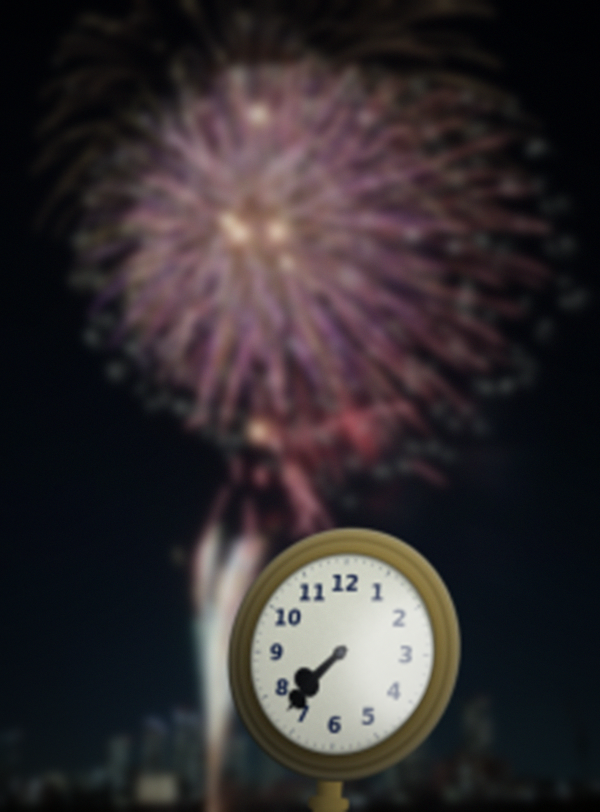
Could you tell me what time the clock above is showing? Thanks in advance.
7:37
